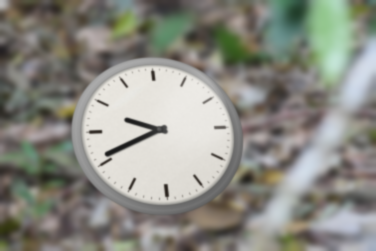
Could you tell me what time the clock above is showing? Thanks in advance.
9:41
